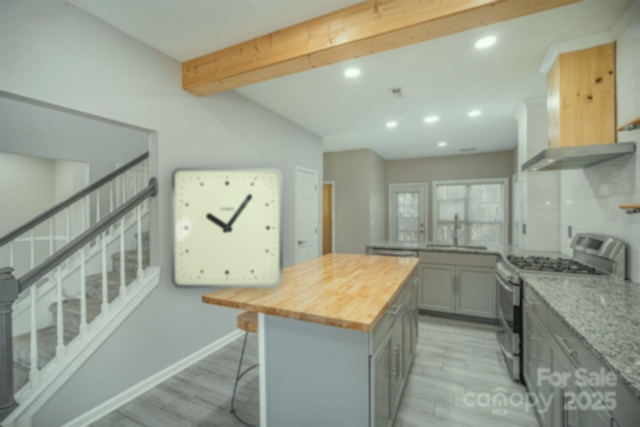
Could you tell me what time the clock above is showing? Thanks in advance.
10:06
